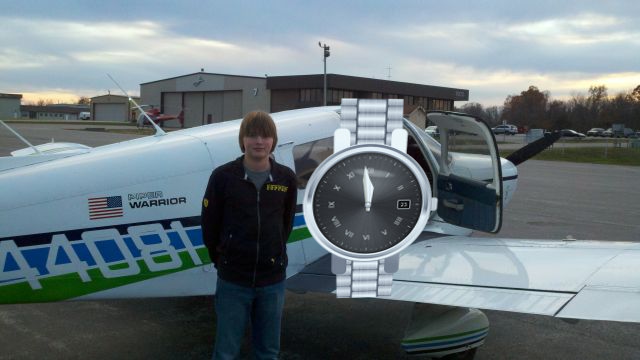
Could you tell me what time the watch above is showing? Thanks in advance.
11:59
